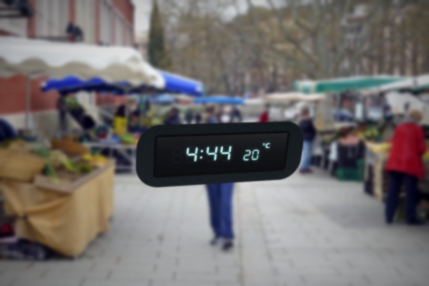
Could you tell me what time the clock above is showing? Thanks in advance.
4:44
